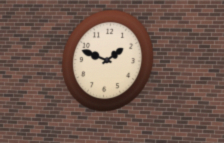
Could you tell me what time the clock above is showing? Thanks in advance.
1:48
